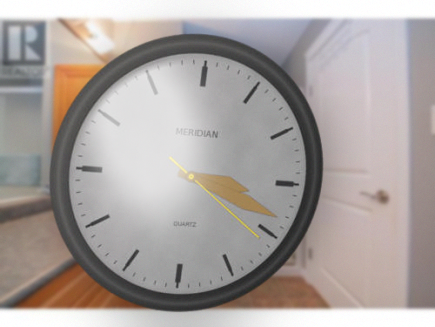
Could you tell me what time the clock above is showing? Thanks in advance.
3:18:21
